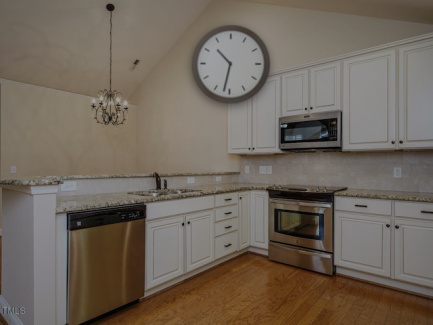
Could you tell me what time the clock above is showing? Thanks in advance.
10:32
